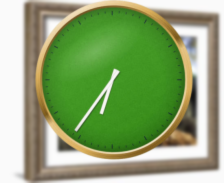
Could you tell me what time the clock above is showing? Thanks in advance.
6:36
